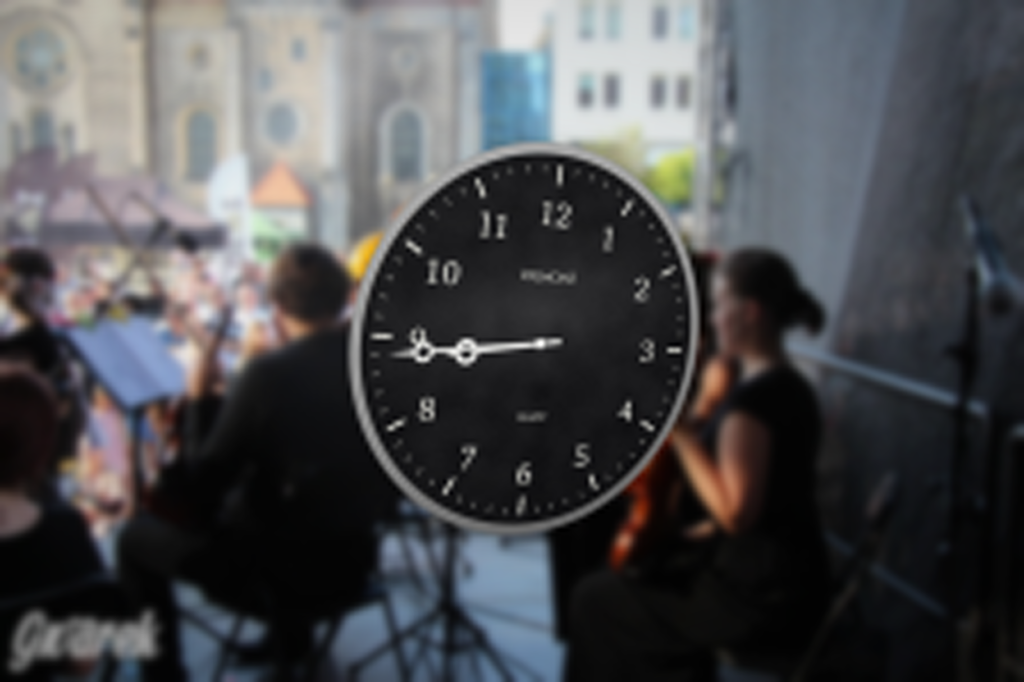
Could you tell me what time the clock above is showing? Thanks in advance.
8:44
